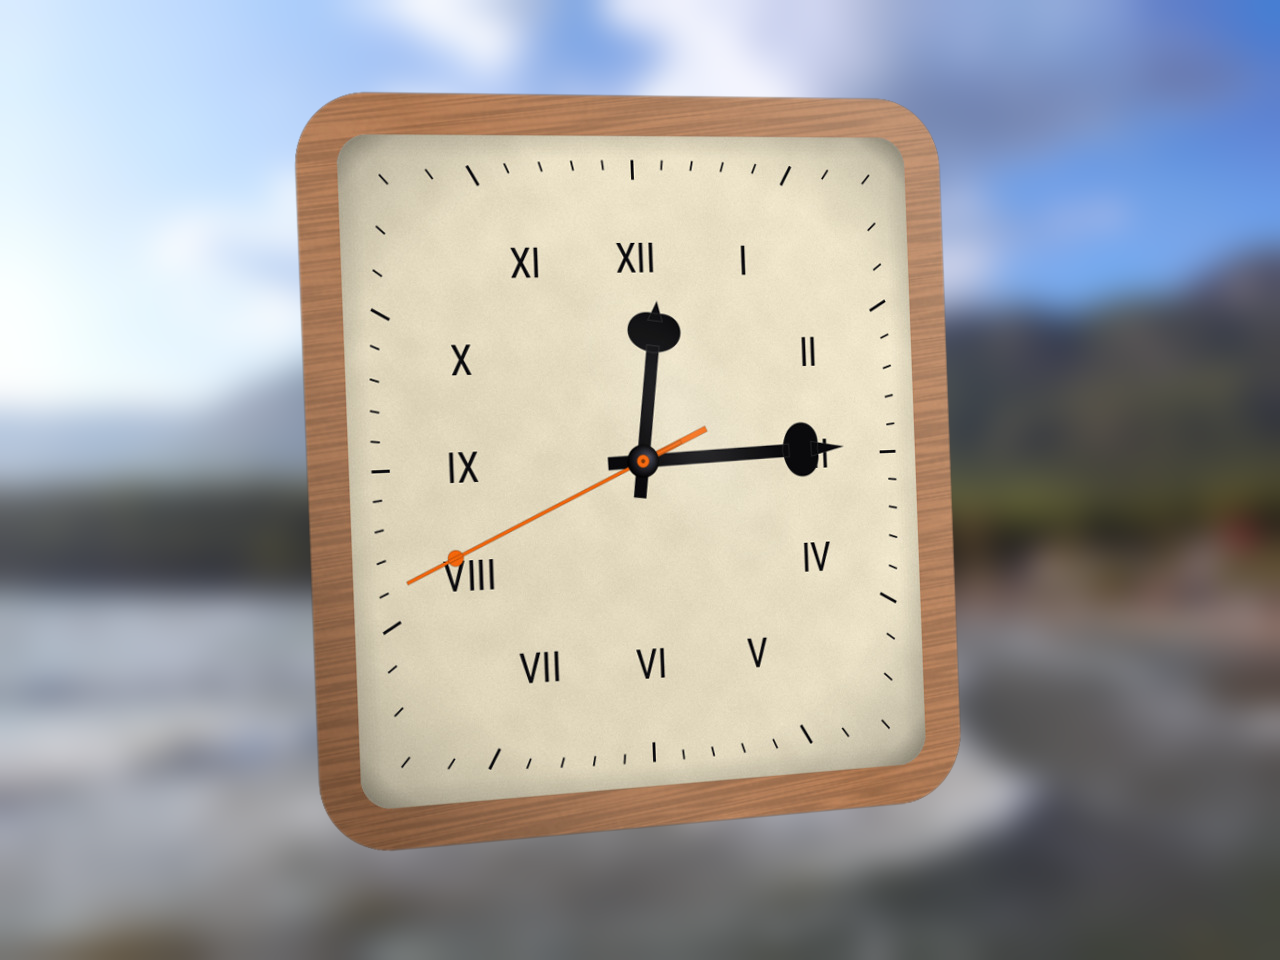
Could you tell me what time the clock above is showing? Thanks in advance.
12:14:41
